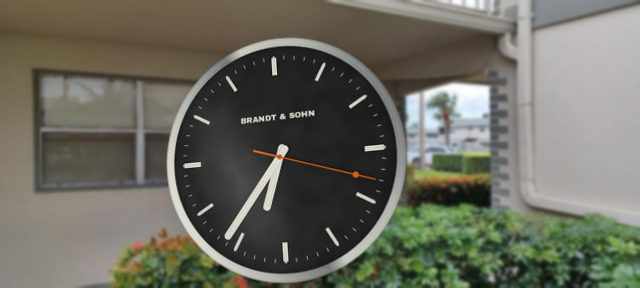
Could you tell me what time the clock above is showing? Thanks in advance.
6:36:18
